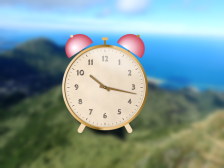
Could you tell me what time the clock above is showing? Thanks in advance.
10:17
